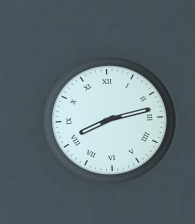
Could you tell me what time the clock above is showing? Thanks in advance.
8:13
